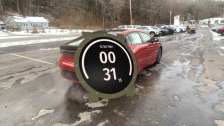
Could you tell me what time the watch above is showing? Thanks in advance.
0:31
